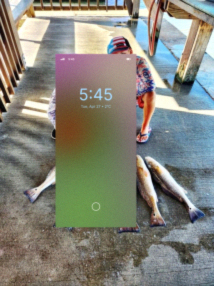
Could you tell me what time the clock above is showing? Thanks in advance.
5:45
